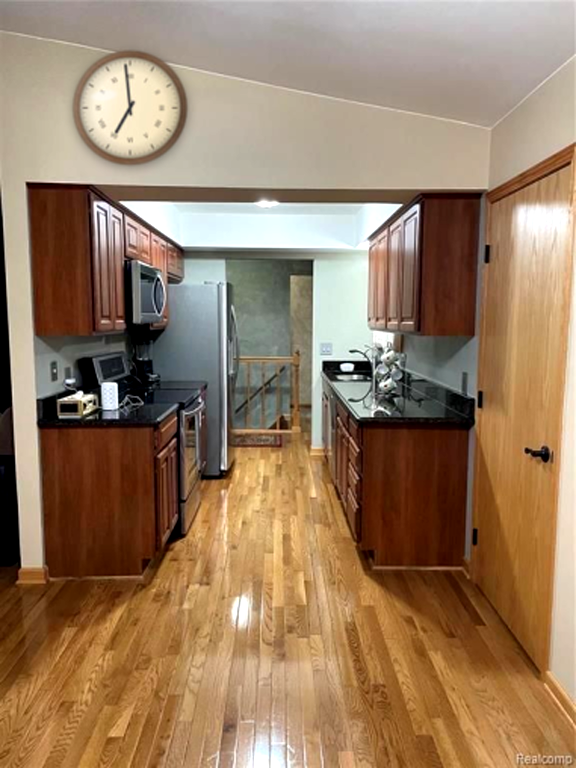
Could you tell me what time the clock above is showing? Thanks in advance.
6:59
